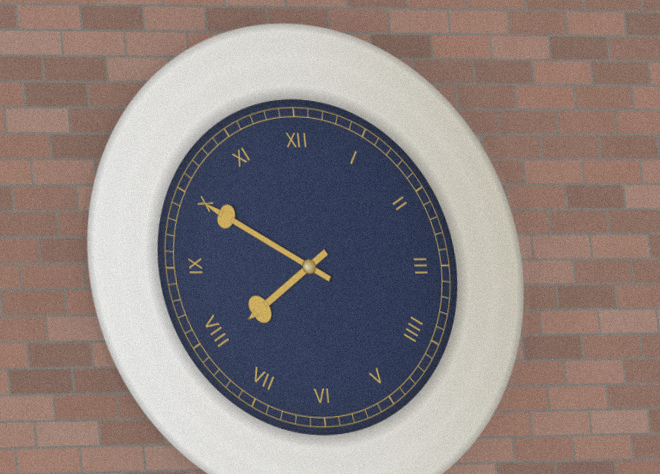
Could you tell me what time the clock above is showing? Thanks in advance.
7:50
